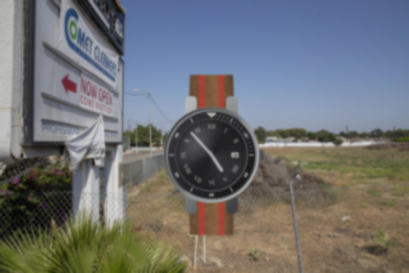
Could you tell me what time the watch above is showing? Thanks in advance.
4:53
